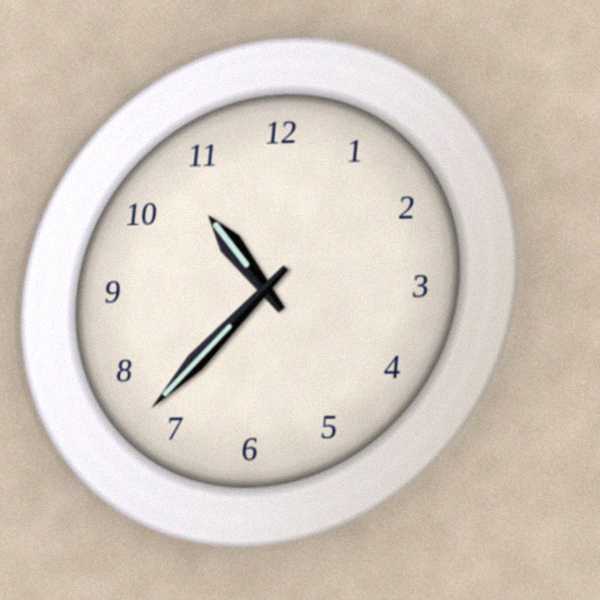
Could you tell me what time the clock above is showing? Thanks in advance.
10:37
